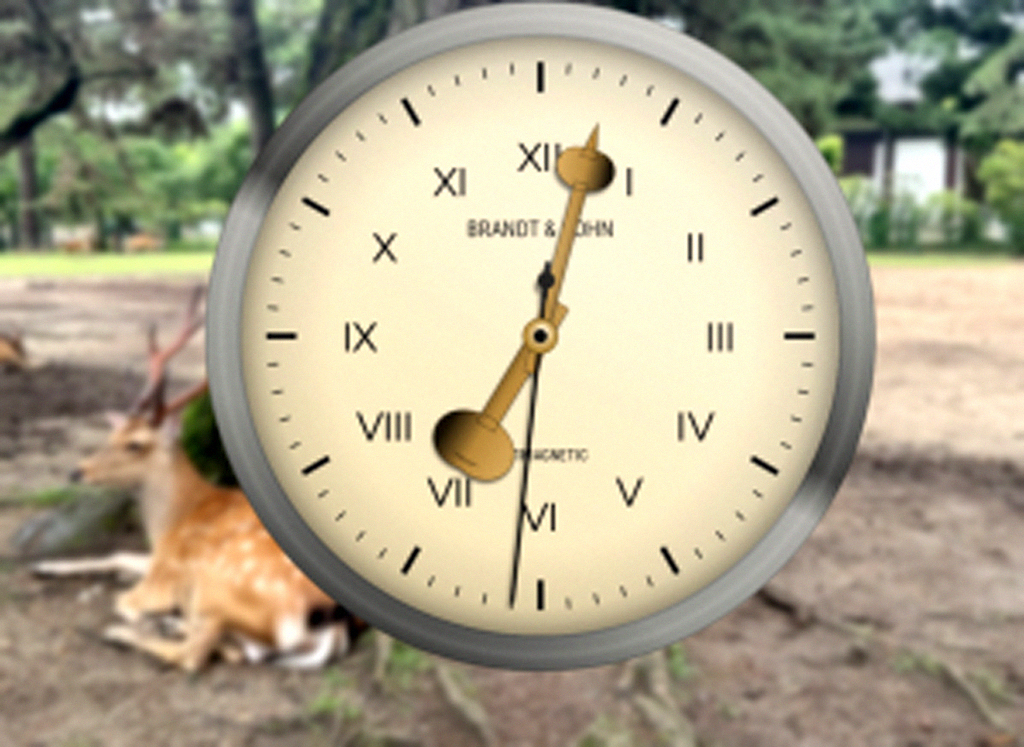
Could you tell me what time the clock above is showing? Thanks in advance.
7:02:31
